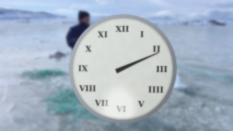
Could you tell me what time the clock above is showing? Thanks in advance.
2:11
